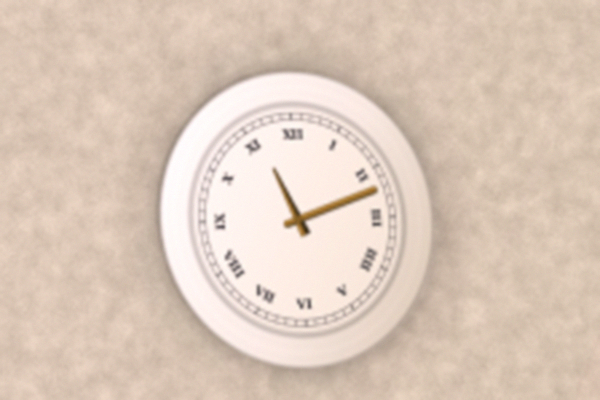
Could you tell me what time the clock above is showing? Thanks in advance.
11:12
